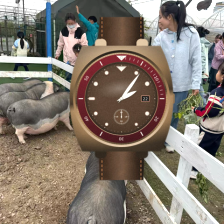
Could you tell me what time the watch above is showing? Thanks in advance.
2:06
